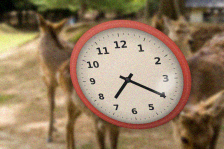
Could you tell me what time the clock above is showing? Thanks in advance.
7:20
